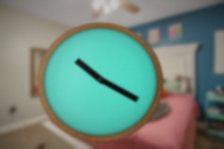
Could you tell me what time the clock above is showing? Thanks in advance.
10:20
